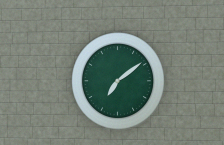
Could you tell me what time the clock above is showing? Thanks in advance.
7:09
